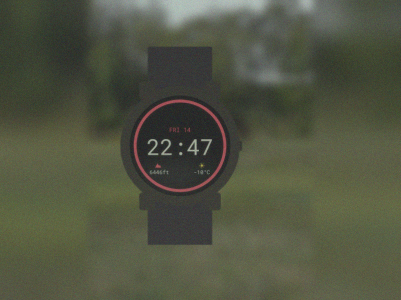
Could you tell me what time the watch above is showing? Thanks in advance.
22:47
